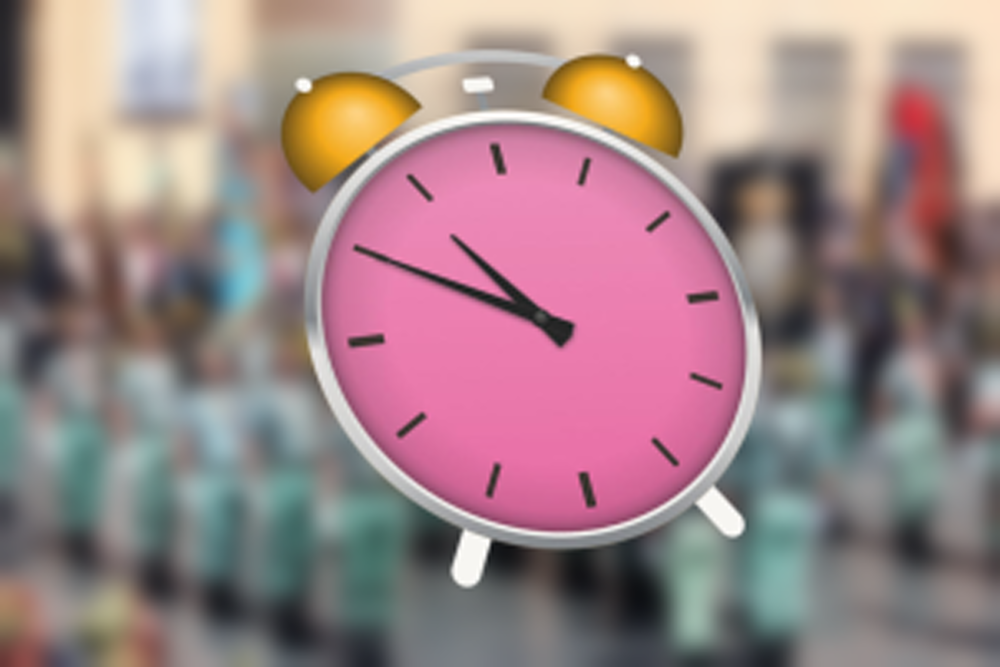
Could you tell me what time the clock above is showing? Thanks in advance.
10:50
